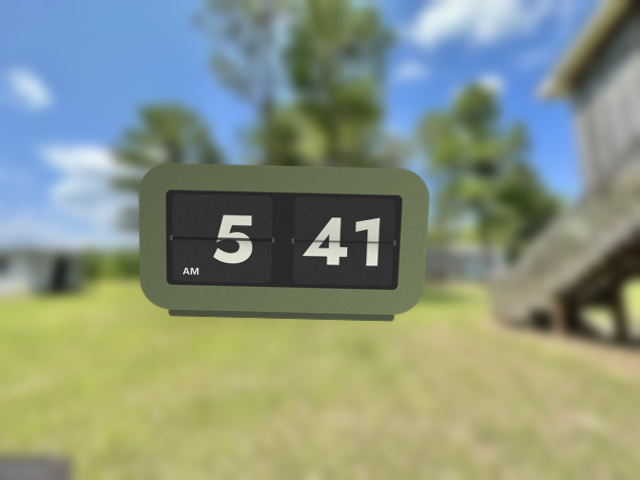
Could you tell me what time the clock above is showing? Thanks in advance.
5:41
